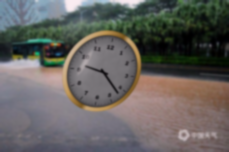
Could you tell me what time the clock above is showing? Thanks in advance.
9:22
